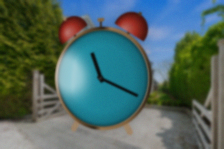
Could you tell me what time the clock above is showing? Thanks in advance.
11:19
